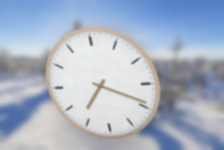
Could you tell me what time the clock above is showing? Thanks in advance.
7:19
